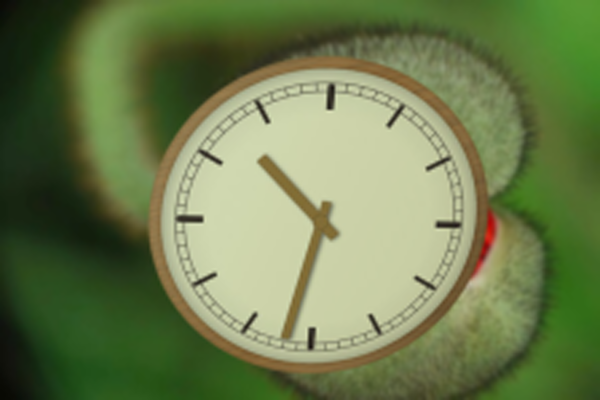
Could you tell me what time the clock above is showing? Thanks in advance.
10:32
